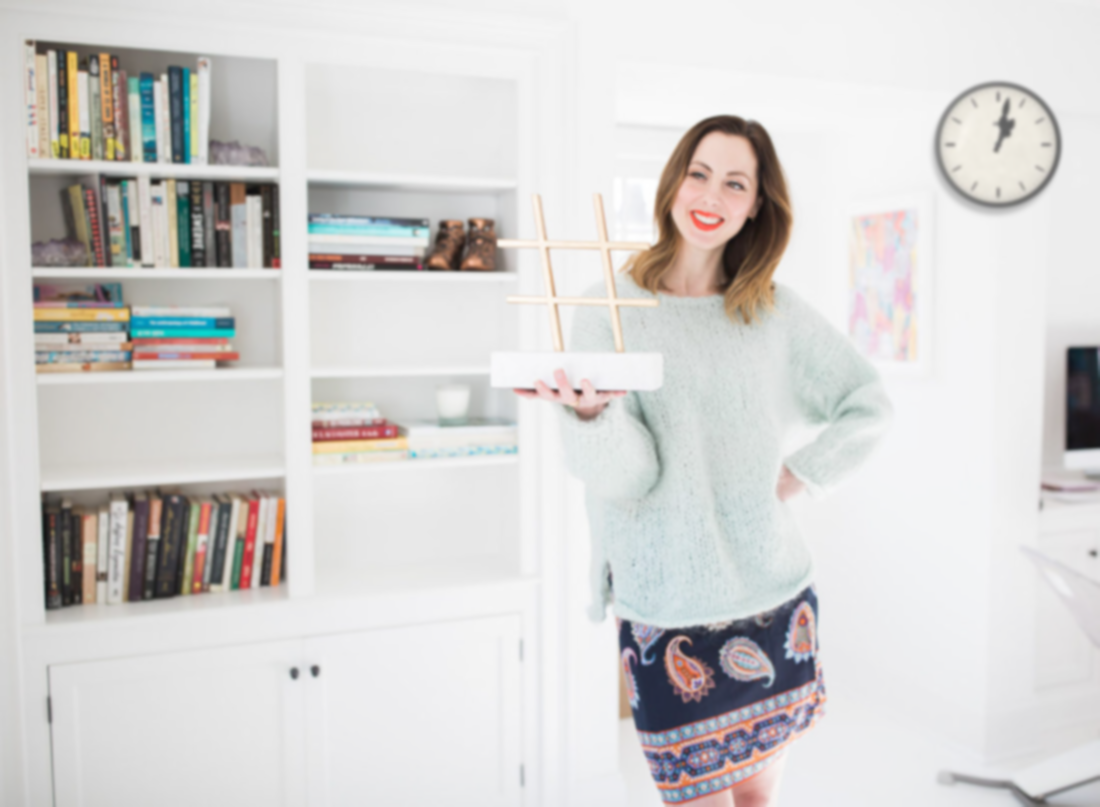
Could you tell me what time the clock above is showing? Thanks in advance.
1:02
